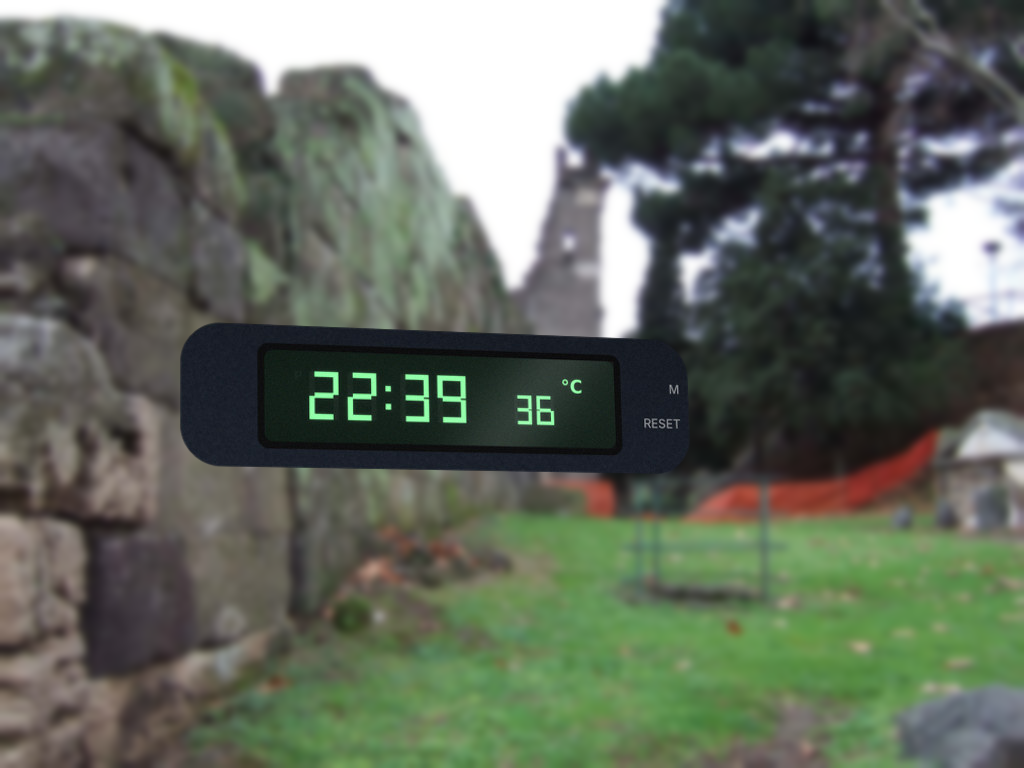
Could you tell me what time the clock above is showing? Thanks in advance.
22:39
